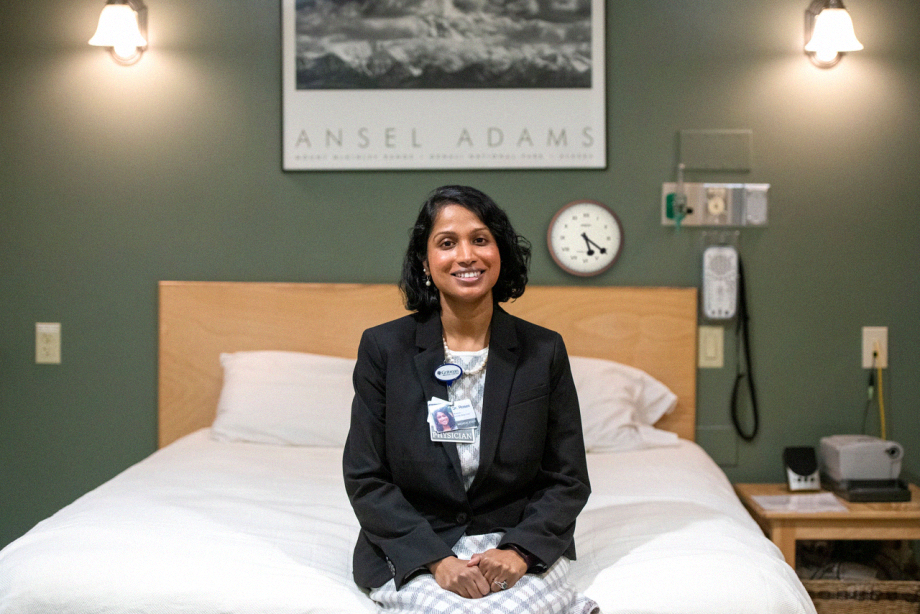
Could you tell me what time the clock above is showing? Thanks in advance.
5:21
